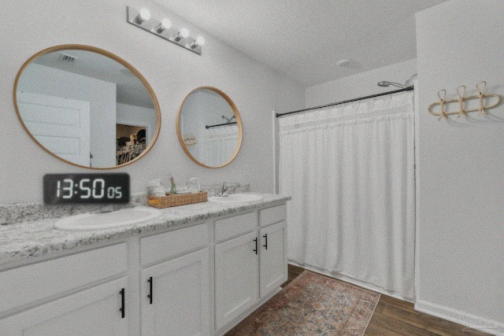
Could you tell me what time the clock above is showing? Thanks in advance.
13:50:05
